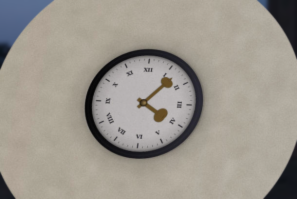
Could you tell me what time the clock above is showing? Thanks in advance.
4:07
